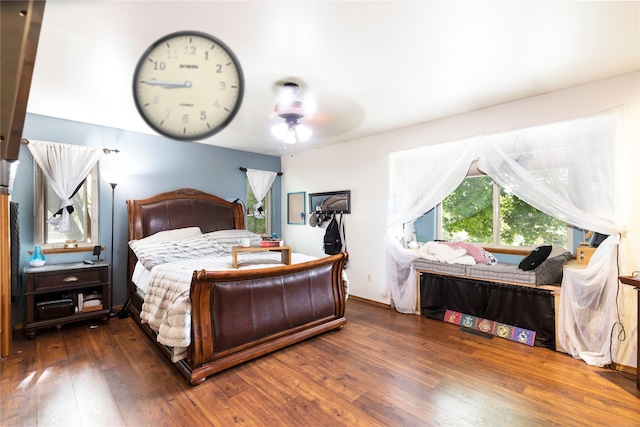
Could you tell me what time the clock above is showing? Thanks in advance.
8:45
